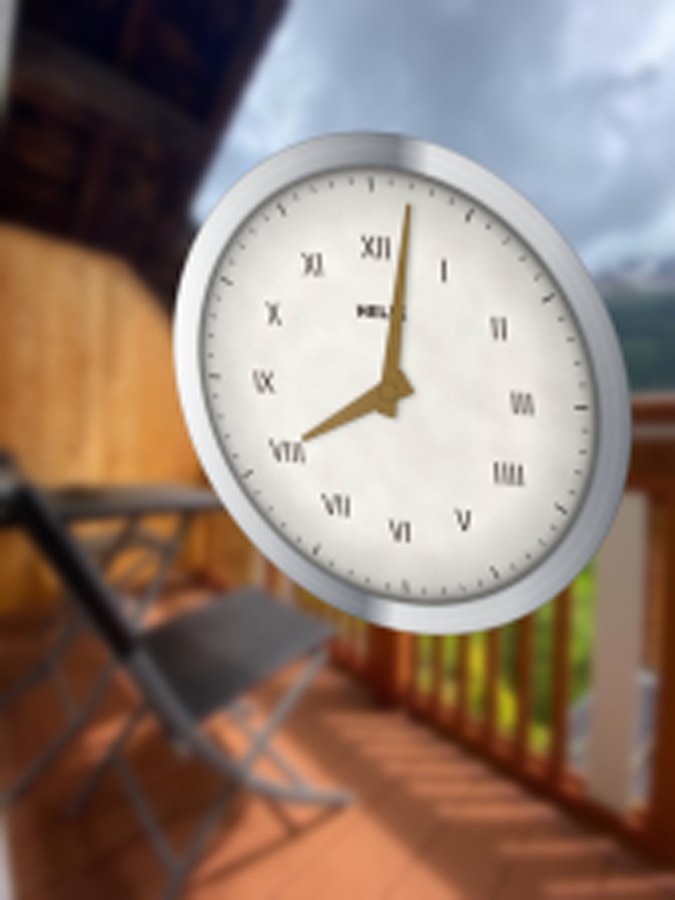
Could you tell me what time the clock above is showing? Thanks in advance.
8:02
